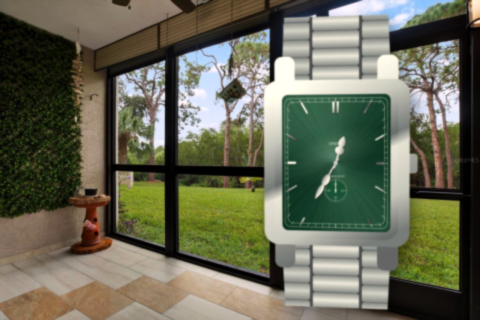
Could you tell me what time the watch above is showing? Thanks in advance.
12:35
